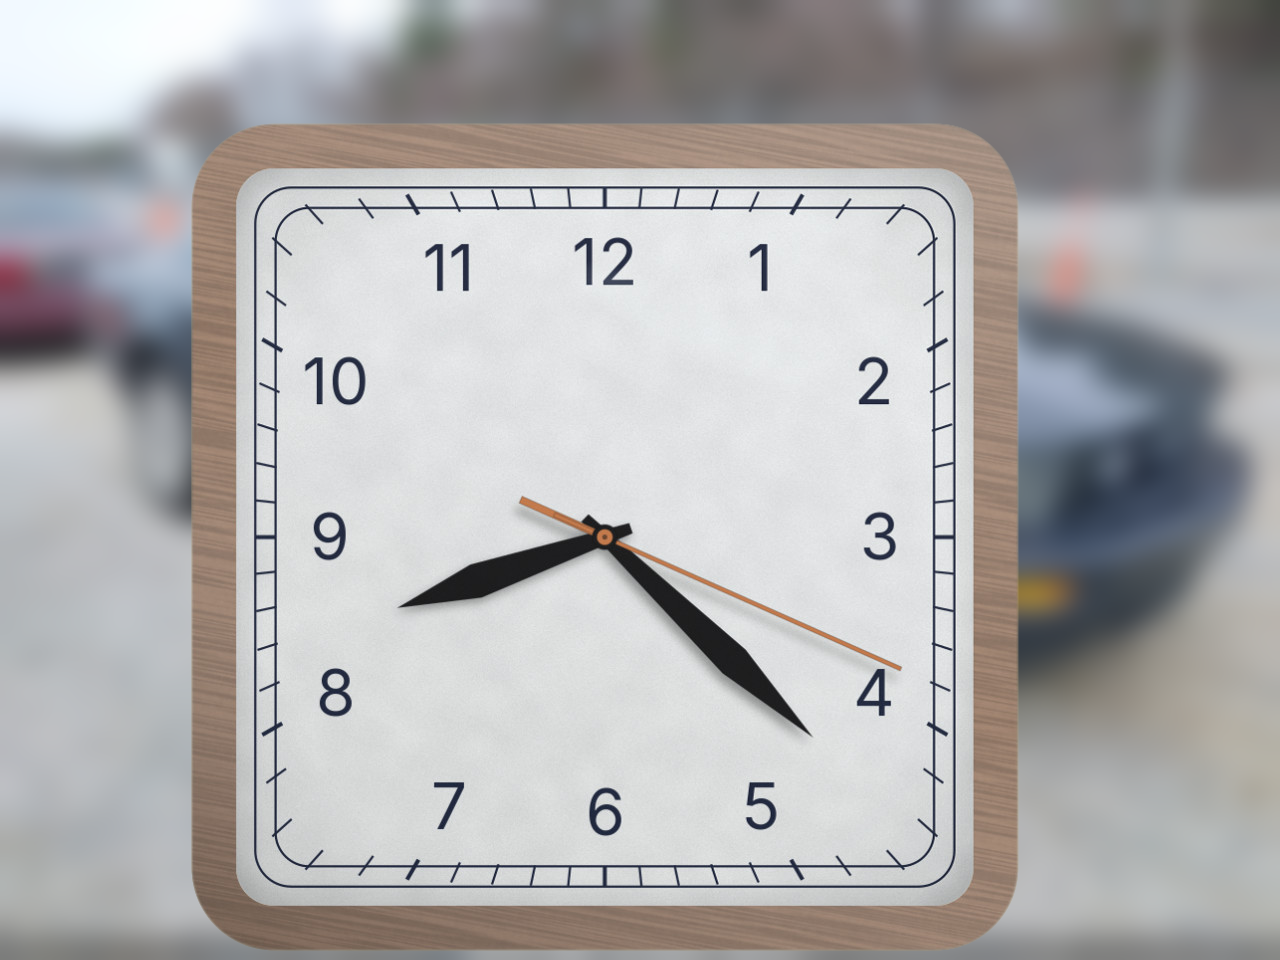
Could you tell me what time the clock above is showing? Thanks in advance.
8:22:19
